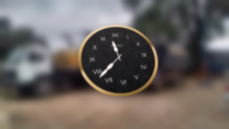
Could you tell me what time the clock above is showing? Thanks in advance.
11:38
